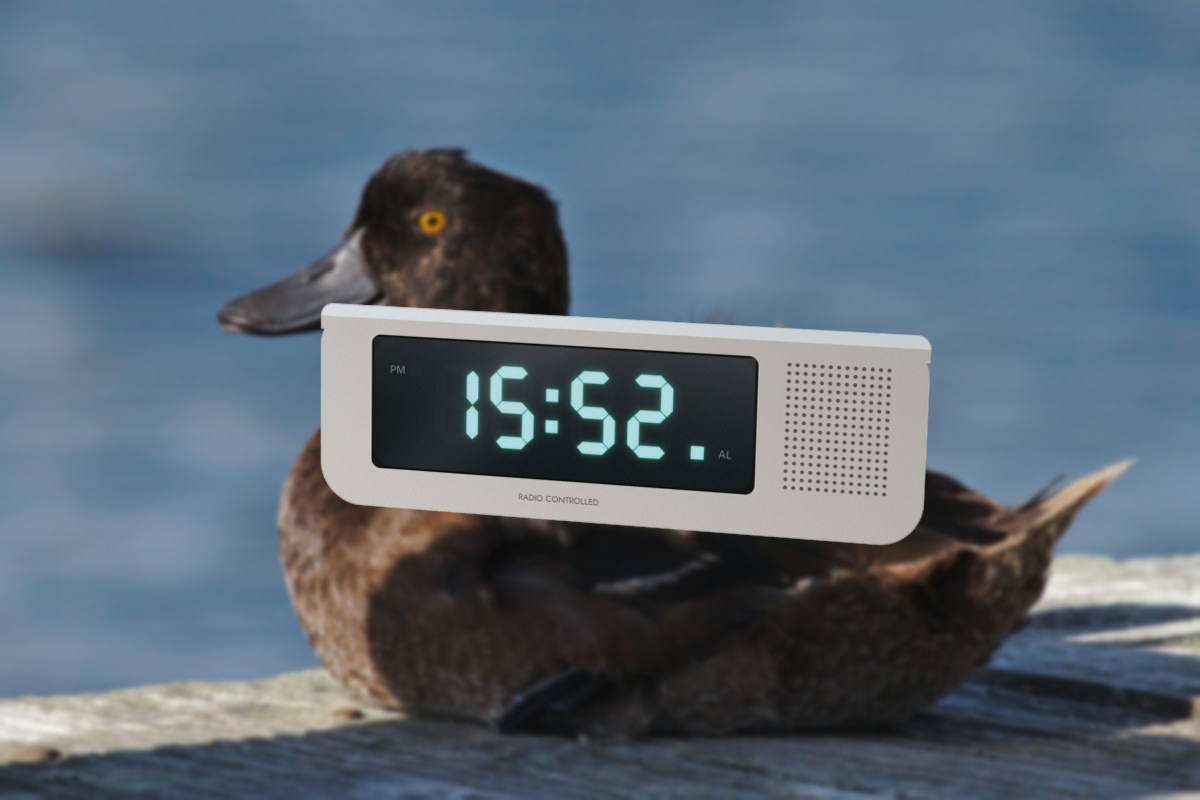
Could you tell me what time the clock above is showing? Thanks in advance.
15:52
